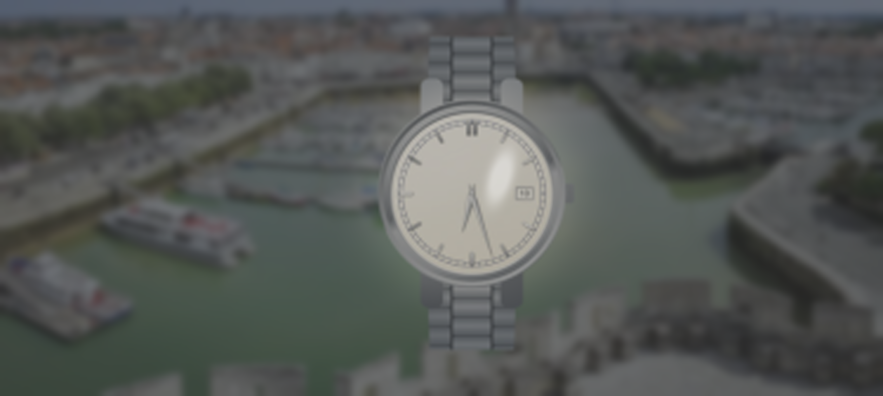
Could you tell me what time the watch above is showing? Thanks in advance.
6:27
